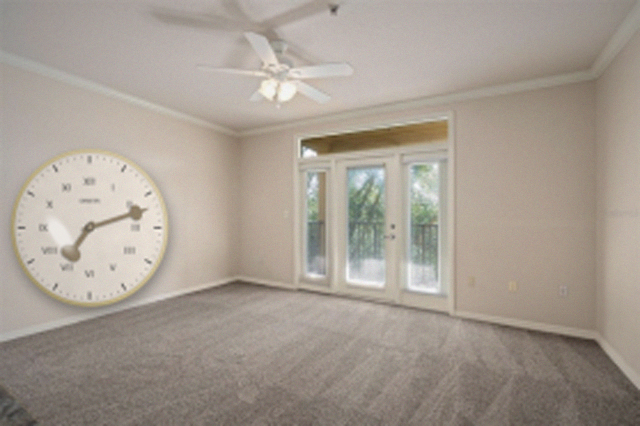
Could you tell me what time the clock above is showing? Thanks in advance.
7:12
